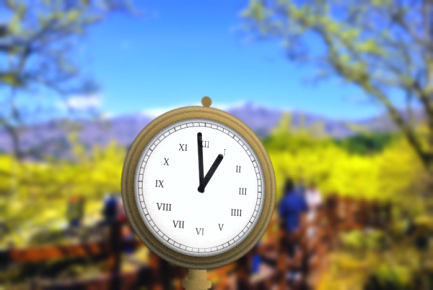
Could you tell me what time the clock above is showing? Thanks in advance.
12:59
